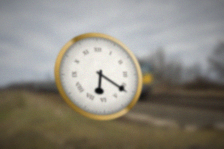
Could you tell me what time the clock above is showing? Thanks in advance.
6:21
